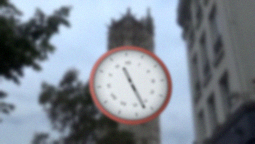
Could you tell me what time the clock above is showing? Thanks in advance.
11:27
